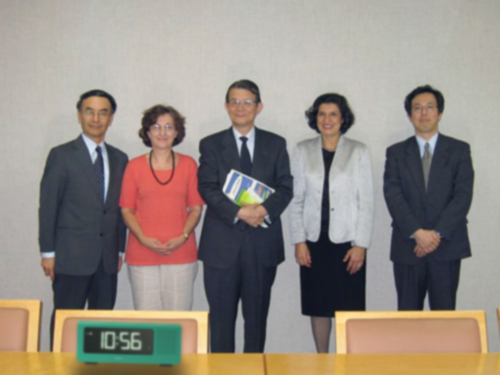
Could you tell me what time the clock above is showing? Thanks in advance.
10:56
